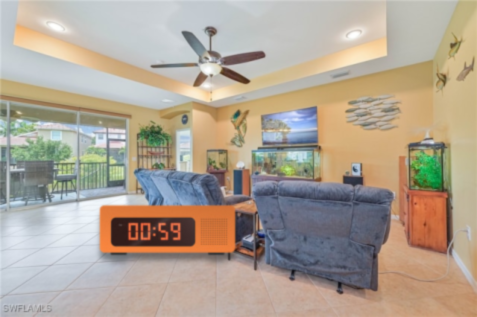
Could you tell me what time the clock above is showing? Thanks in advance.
0:59
